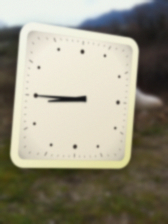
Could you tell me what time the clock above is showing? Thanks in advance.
8:45
